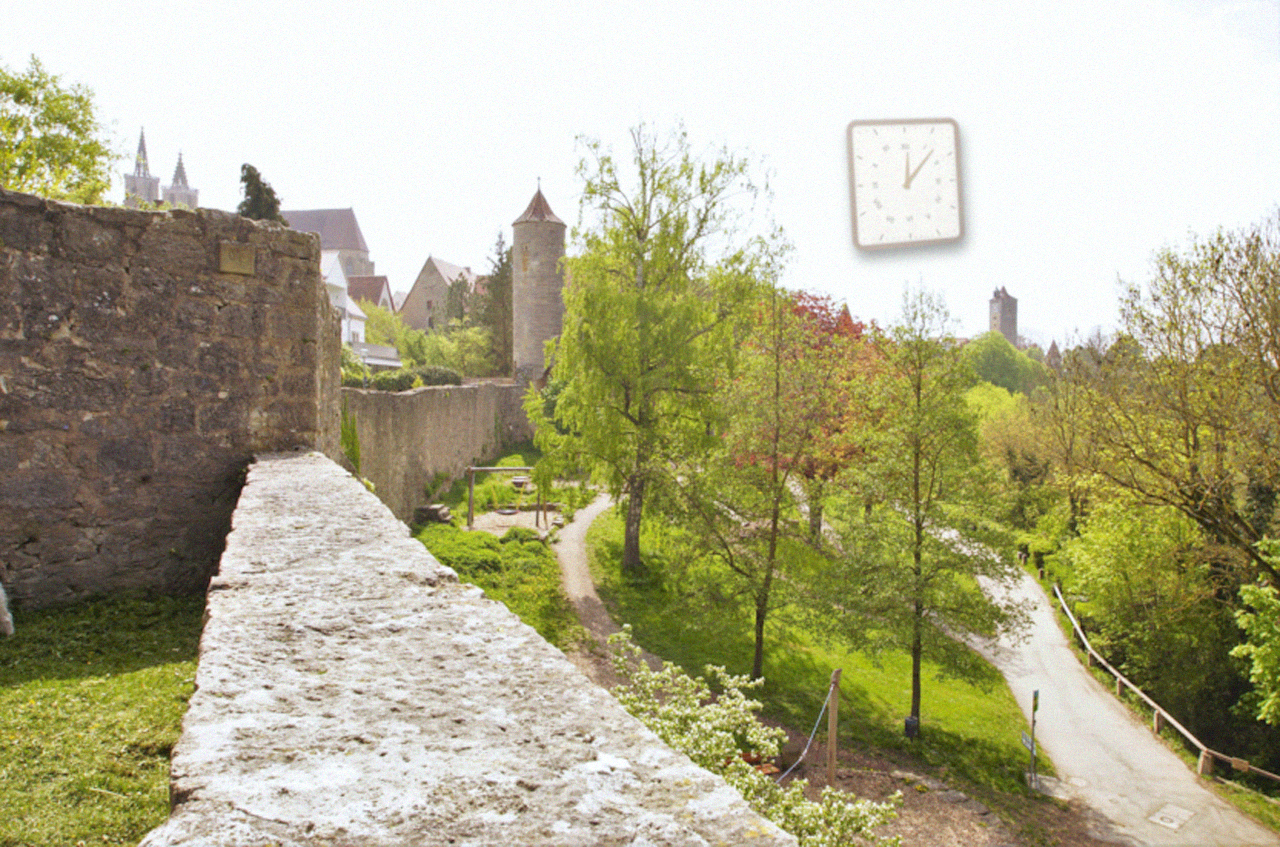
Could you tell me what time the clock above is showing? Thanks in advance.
12:07
